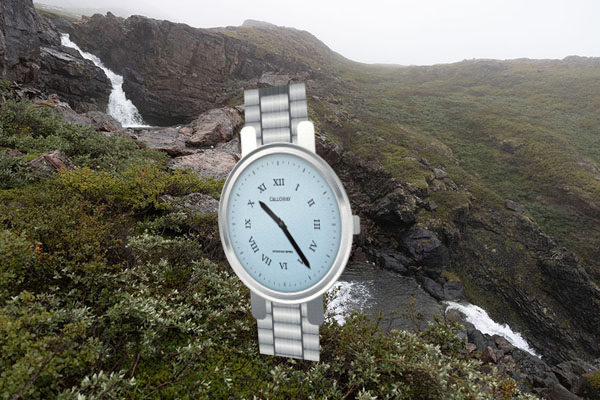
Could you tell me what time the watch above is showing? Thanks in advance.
10:24
